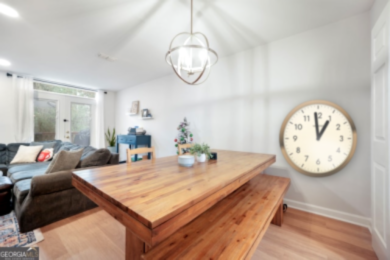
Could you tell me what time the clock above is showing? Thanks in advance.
12:59
